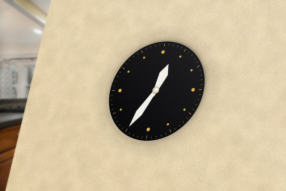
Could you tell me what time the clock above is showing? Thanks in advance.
12:35
